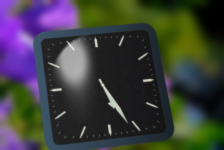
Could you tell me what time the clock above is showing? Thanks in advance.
5:26
